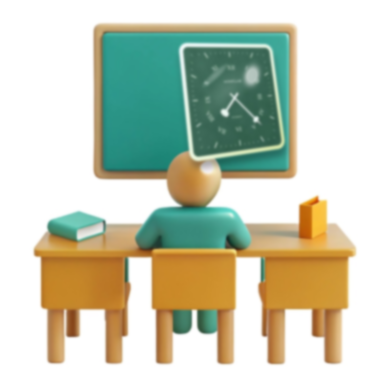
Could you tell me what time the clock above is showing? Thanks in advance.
7:23
